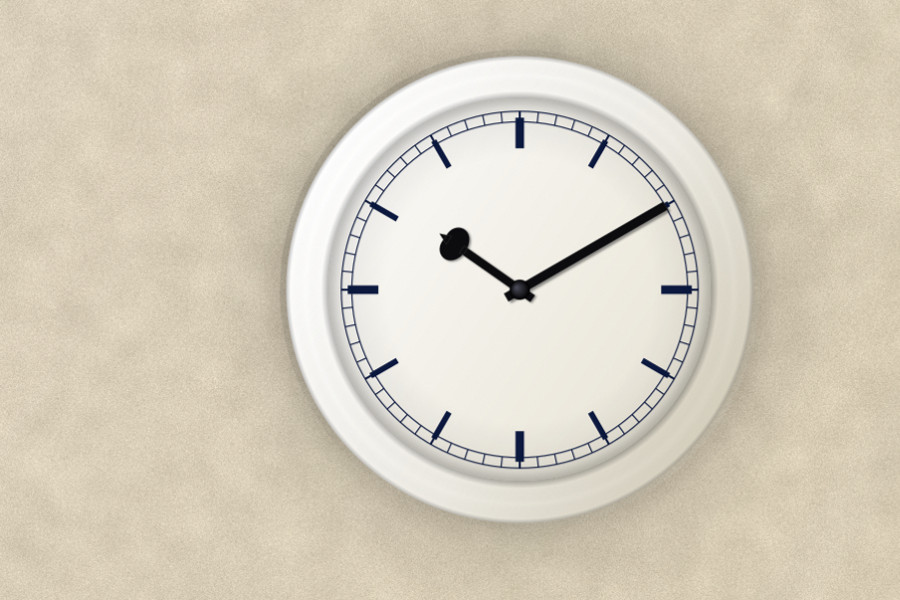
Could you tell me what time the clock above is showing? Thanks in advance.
10:10
